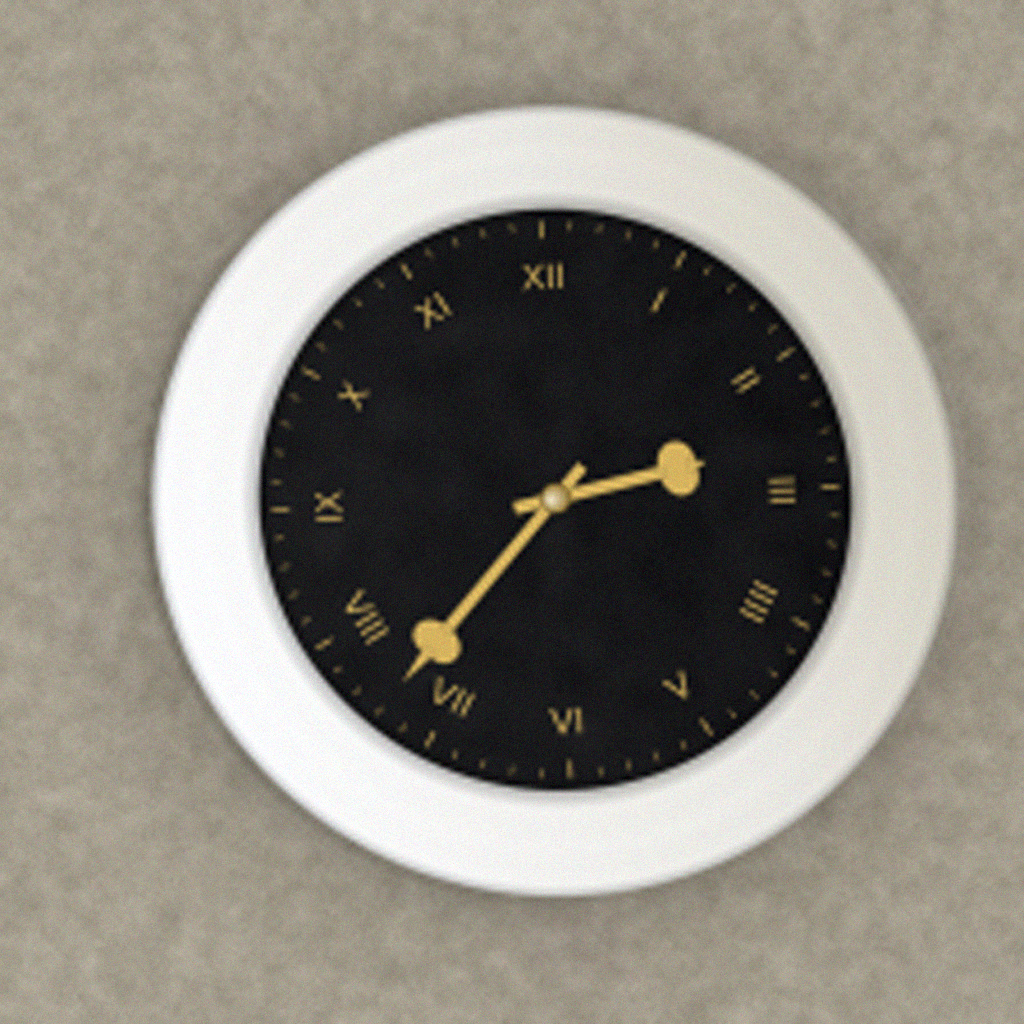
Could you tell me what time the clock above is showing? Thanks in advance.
2:37
